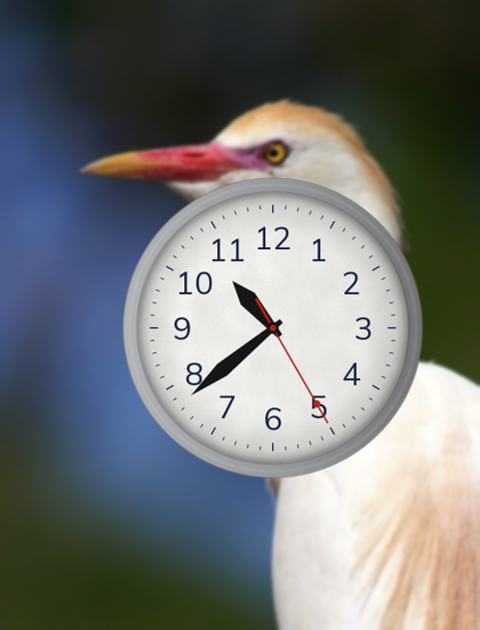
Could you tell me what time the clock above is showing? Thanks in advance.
10:38:25
